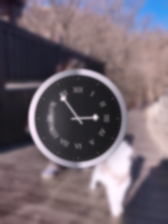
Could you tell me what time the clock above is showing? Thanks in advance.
2:54
